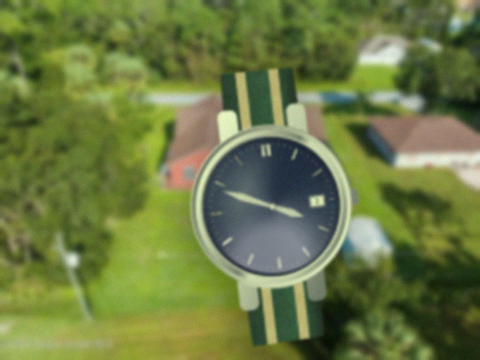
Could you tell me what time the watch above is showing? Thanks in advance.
3:49
